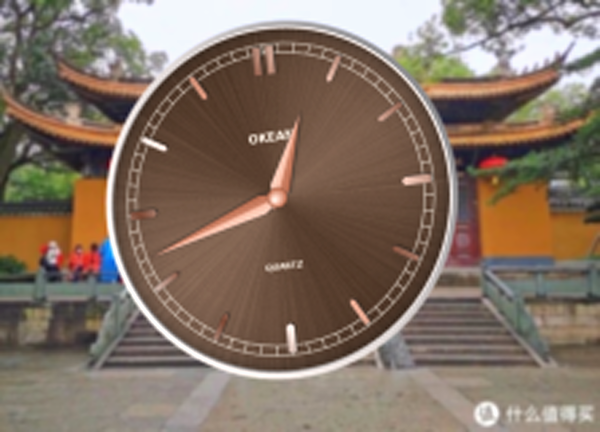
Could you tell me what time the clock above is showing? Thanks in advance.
12:42
